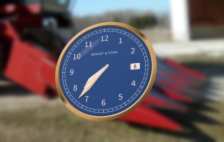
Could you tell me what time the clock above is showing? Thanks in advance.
7:37
